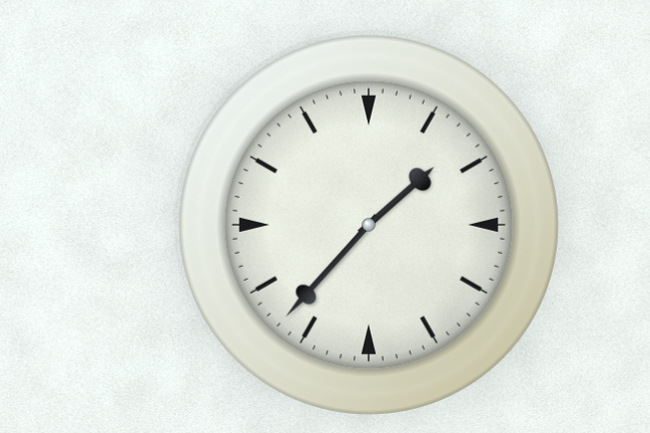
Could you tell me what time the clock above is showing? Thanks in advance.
1:37
